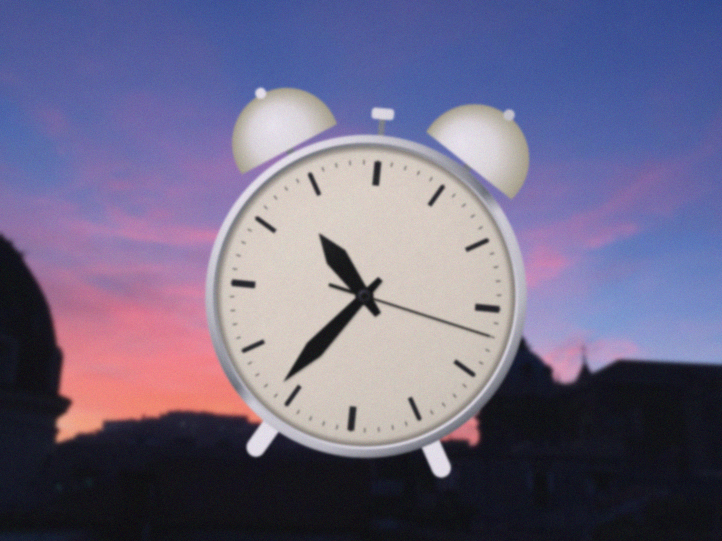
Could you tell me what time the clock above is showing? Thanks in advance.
10:36:17
